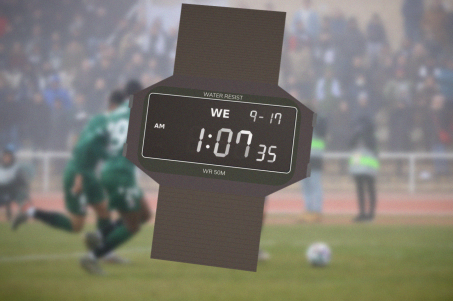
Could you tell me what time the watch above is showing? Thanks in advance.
1:07:35
